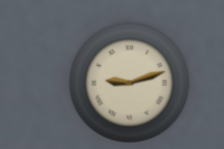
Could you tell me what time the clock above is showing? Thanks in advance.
9:12
